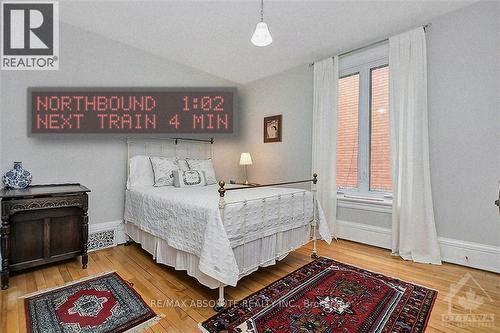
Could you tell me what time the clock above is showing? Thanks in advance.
1:02
